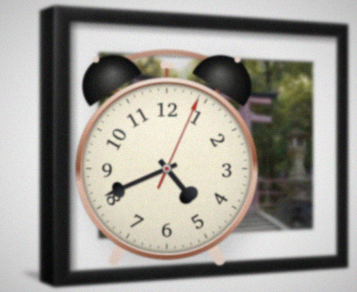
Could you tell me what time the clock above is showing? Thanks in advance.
4:41:04
